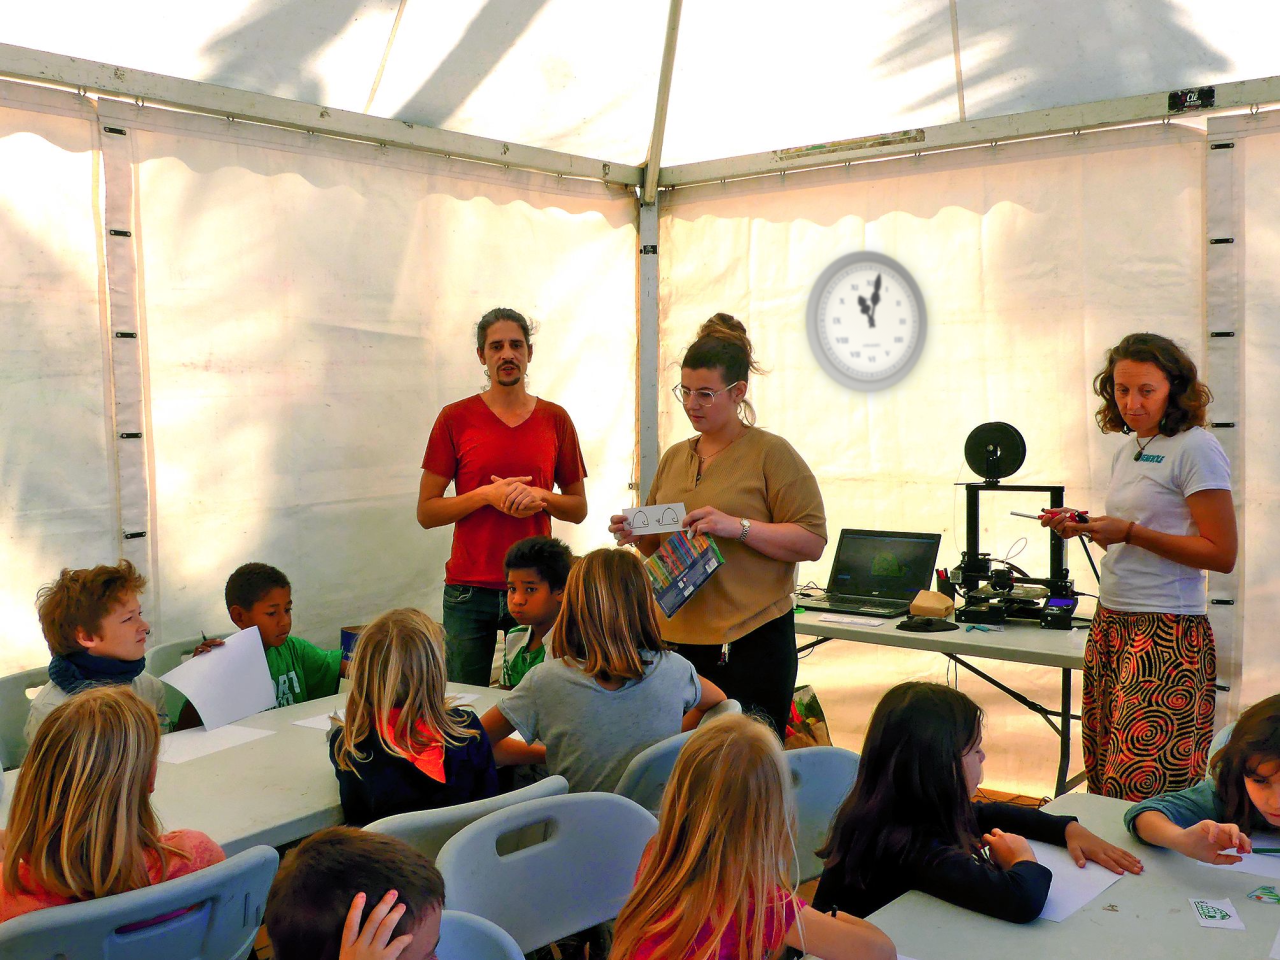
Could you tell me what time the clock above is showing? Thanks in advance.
11:02
